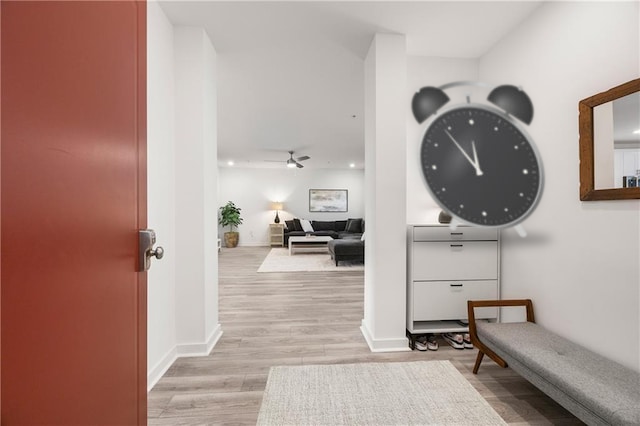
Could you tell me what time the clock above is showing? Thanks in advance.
11:54
